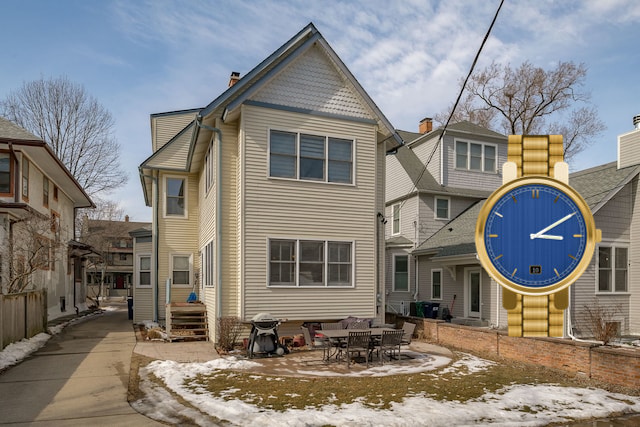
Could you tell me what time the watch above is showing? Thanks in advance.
3:10
